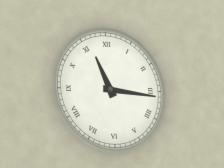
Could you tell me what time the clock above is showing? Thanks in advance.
11:16
